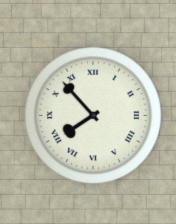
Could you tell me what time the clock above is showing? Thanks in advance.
7:53
